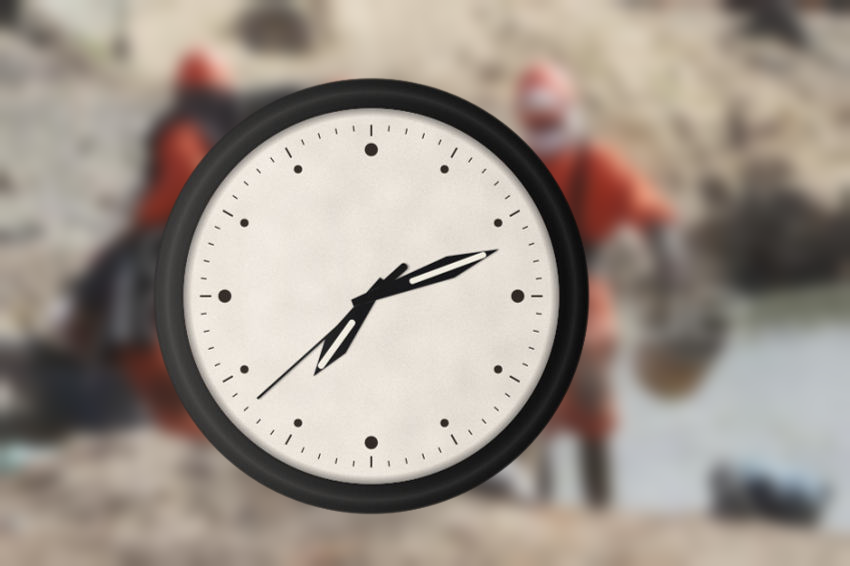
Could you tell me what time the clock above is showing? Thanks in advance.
7:11:38
